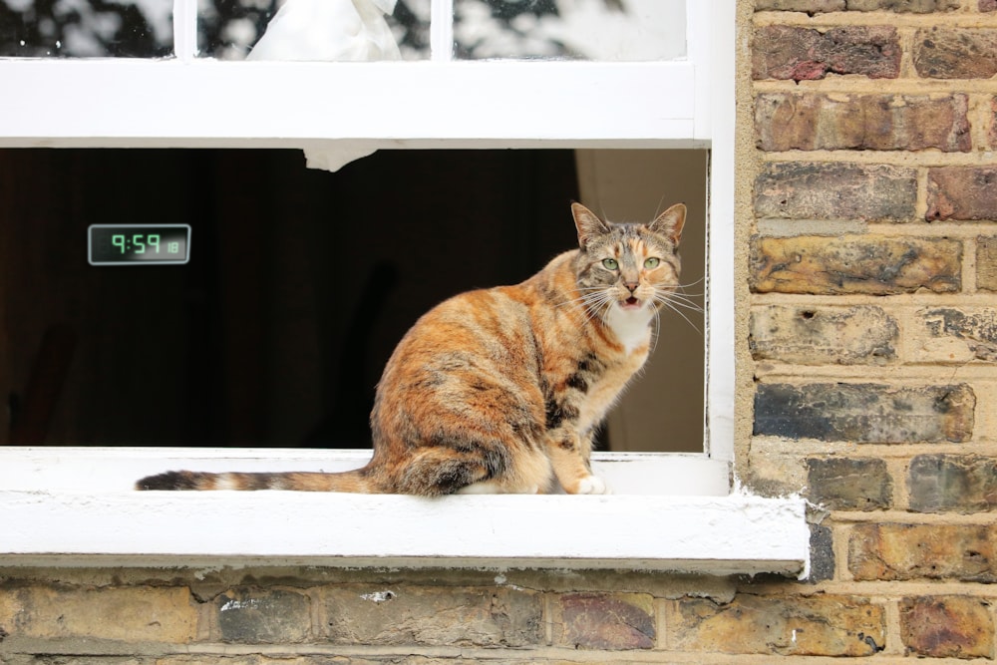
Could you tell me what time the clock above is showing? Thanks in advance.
9:59
